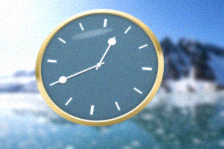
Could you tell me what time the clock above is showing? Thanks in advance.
12:40
